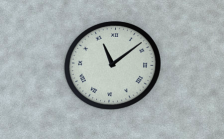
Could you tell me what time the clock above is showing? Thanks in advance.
11:08
